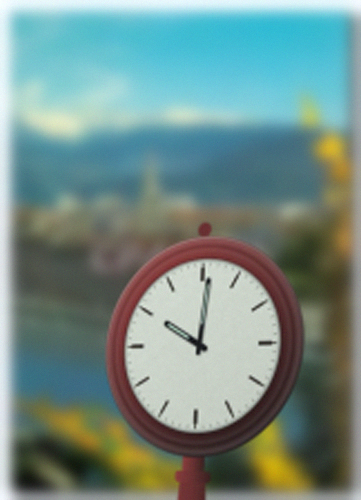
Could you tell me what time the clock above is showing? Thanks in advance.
10:01
